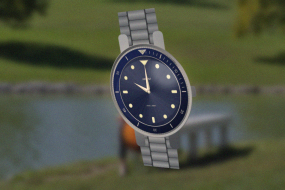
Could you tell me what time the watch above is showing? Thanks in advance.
10:00
